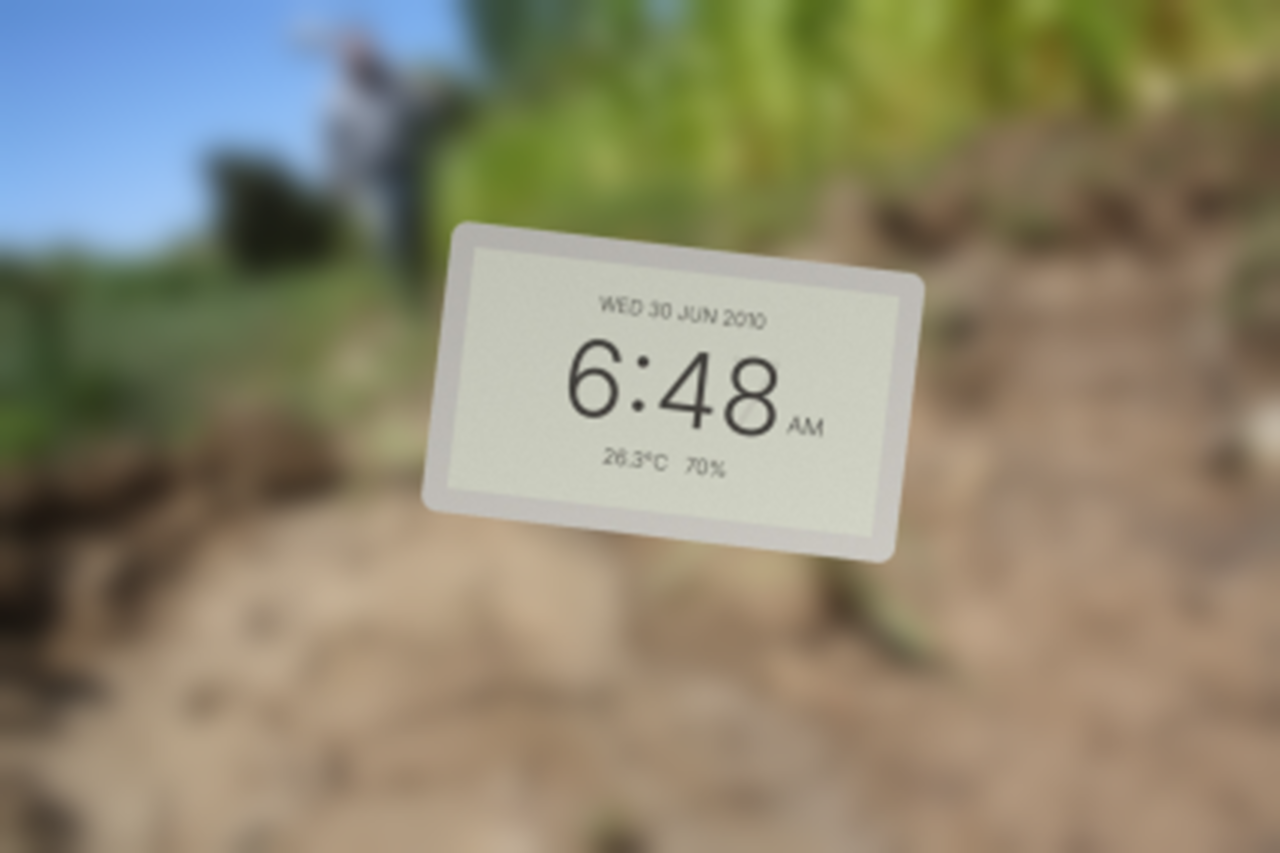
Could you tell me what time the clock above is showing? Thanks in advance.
6:48
